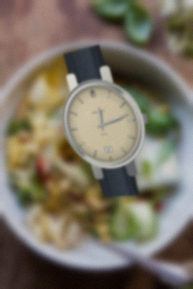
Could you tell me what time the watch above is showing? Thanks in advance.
12:13
